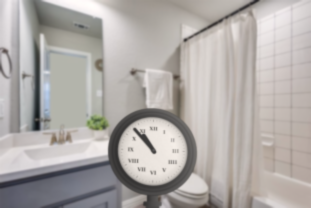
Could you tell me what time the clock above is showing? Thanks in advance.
10:53
